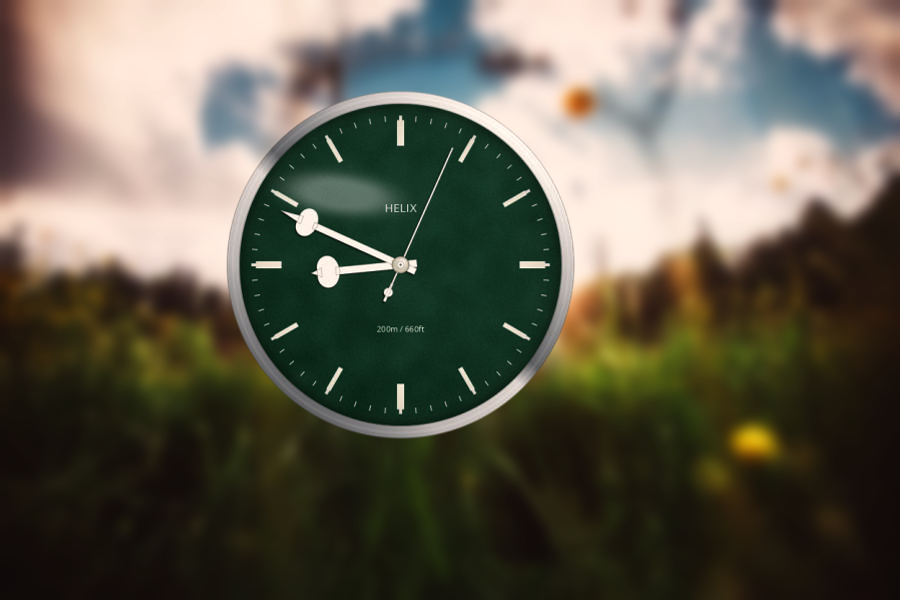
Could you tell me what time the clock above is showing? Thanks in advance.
8:49:04
